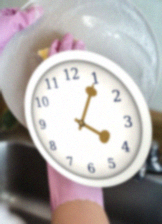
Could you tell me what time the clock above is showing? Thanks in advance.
4:05
